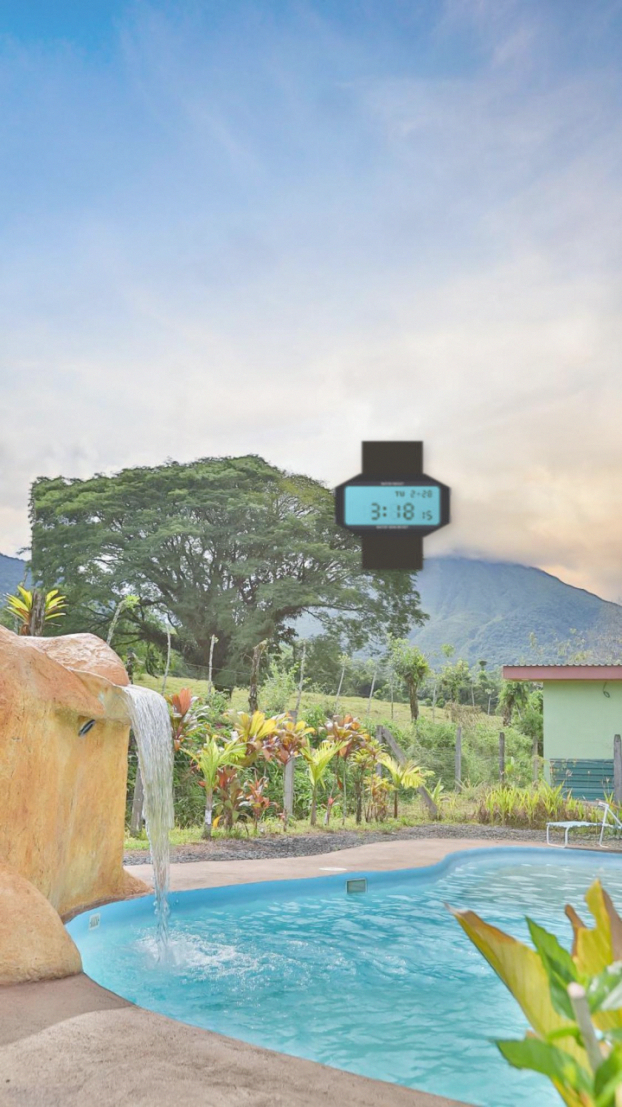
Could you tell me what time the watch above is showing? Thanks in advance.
3:18
